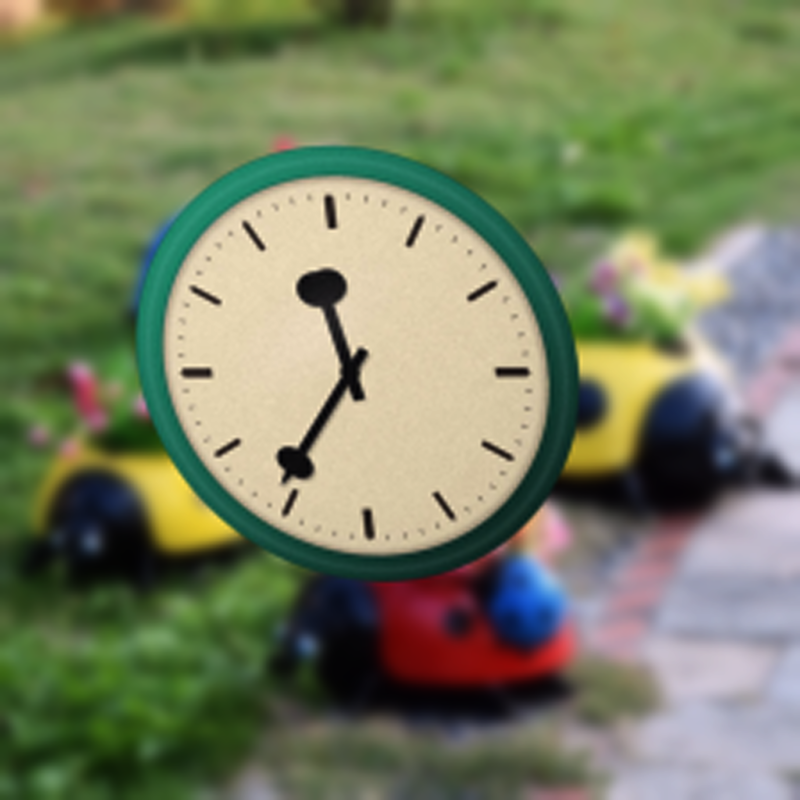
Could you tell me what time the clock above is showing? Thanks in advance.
11:36
